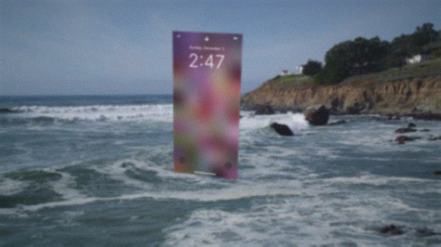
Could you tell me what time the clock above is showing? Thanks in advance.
2:47
